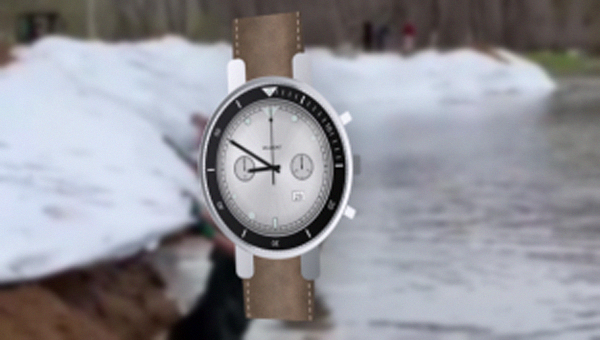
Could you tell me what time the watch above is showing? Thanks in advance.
8:50
